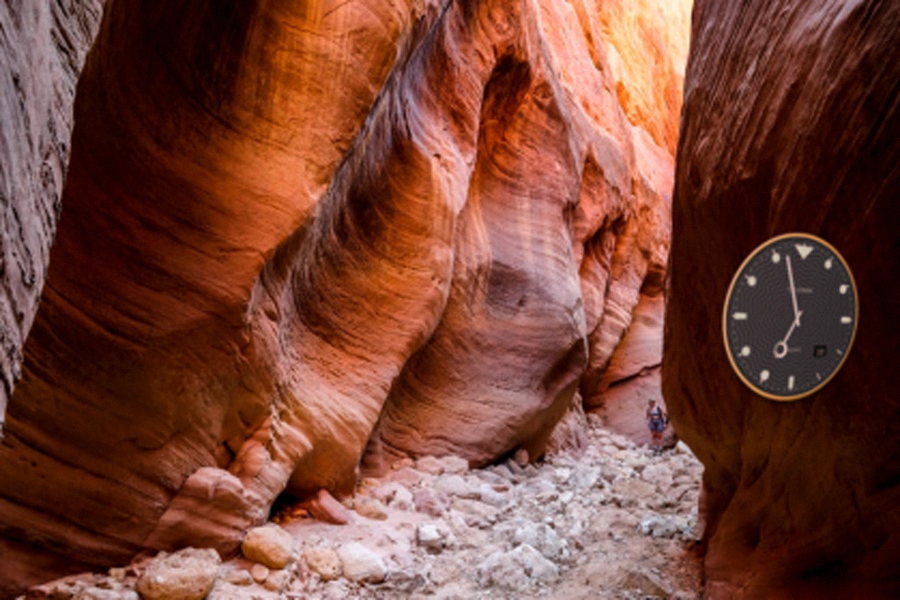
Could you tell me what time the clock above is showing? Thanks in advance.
6:57
